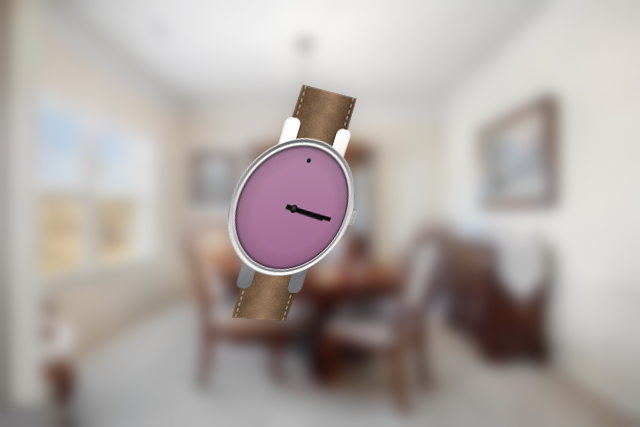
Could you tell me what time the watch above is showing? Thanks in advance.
3:16
